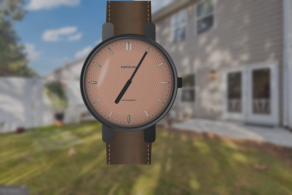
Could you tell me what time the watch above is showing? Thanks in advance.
7:05
